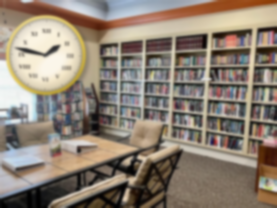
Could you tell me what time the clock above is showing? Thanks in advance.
1:47
